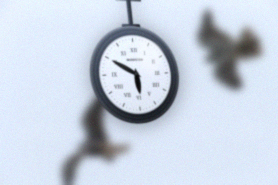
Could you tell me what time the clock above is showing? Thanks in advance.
5:50
